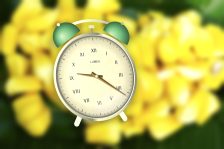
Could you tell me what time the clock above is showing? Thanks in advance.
9:21
